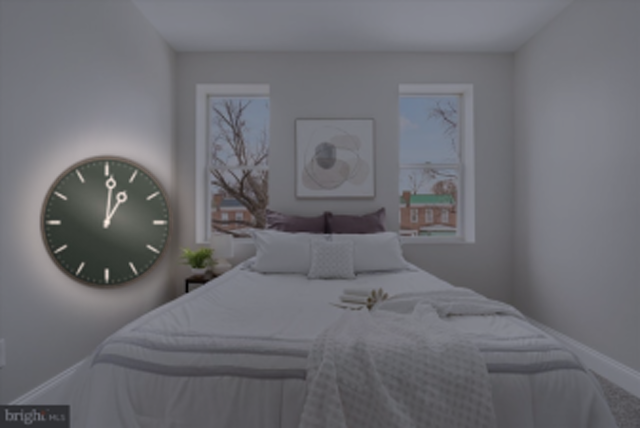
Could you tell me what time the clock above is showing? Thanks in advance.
1:01
